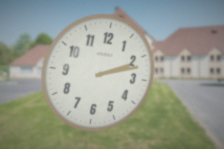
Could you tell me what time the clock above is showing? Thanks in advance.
2:12
